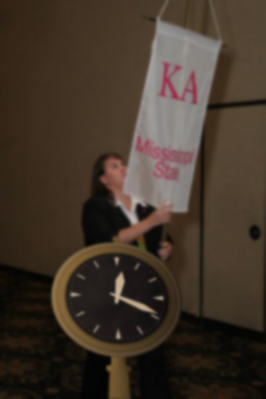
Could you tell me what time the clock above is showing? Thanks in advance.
12:19
